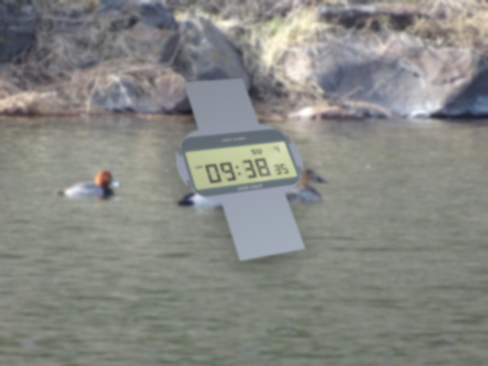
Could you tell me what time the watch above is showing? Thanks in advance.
9:38
